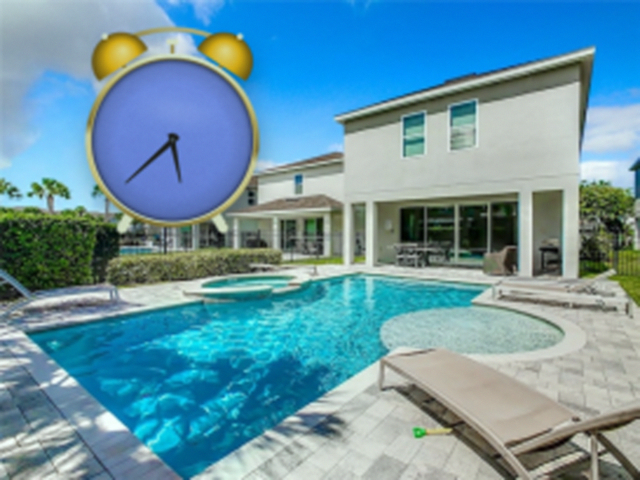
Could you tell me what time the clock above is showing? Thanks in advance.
5:38
